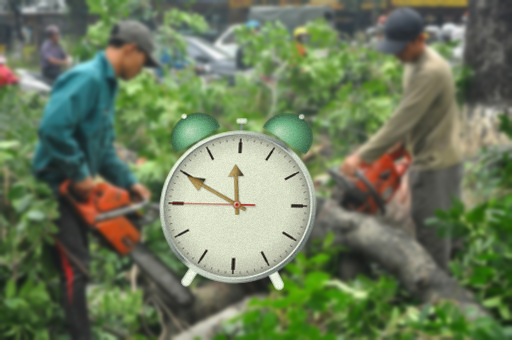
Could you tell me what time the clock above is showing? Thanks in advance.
11:49:45
